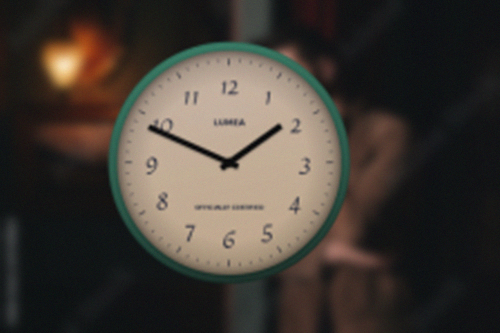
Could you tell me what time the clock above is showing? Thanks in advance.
1:49
